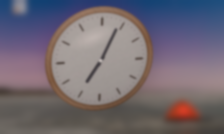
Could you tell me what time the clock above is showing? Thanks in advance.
7:04
